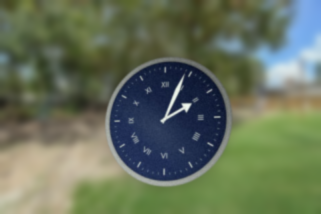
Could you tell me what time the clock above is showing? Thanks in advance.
2:04
